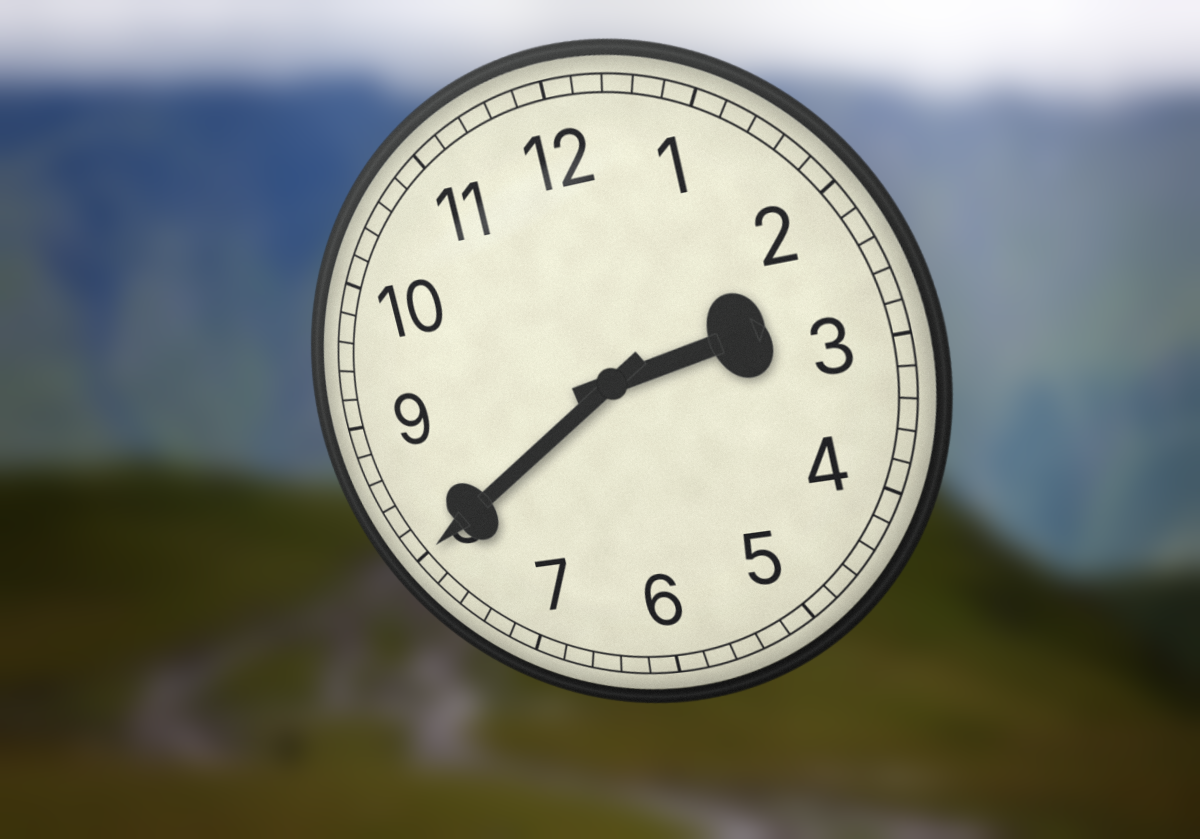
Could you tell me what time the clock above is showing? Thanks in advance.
2:40
